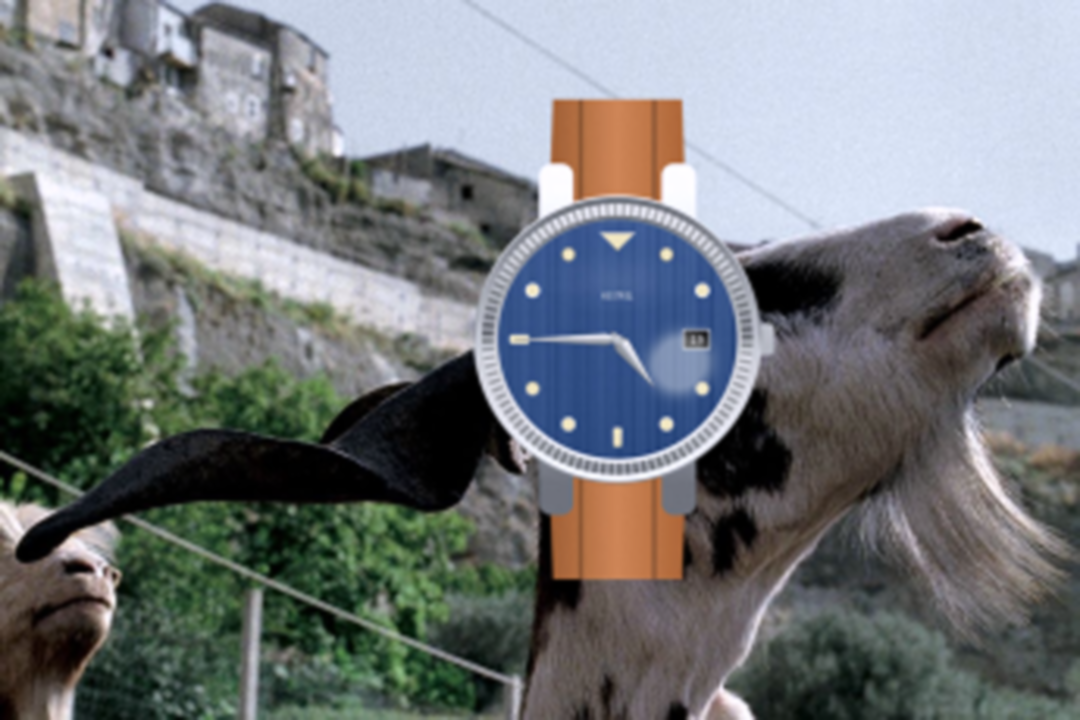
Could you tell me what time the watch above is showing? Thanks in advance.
4:45
